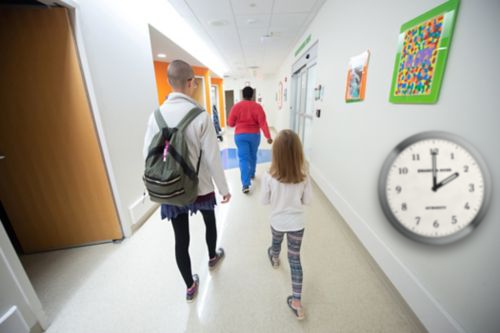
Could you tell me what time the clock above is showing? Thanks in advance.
2:00
